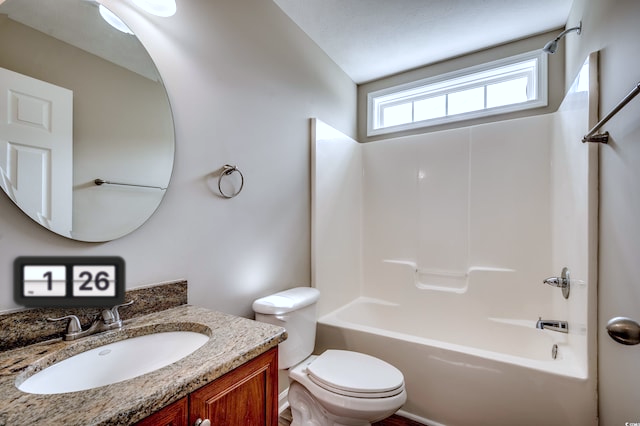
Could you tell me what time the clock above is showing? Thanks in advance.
1:26
